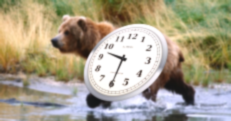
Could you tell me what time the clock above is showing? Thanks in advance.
9:30
